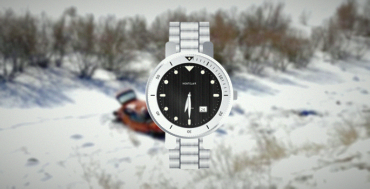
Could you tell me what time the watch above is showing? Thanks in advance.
6:30
